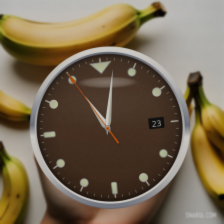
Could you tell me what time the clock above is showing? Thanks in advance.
11:01:55
